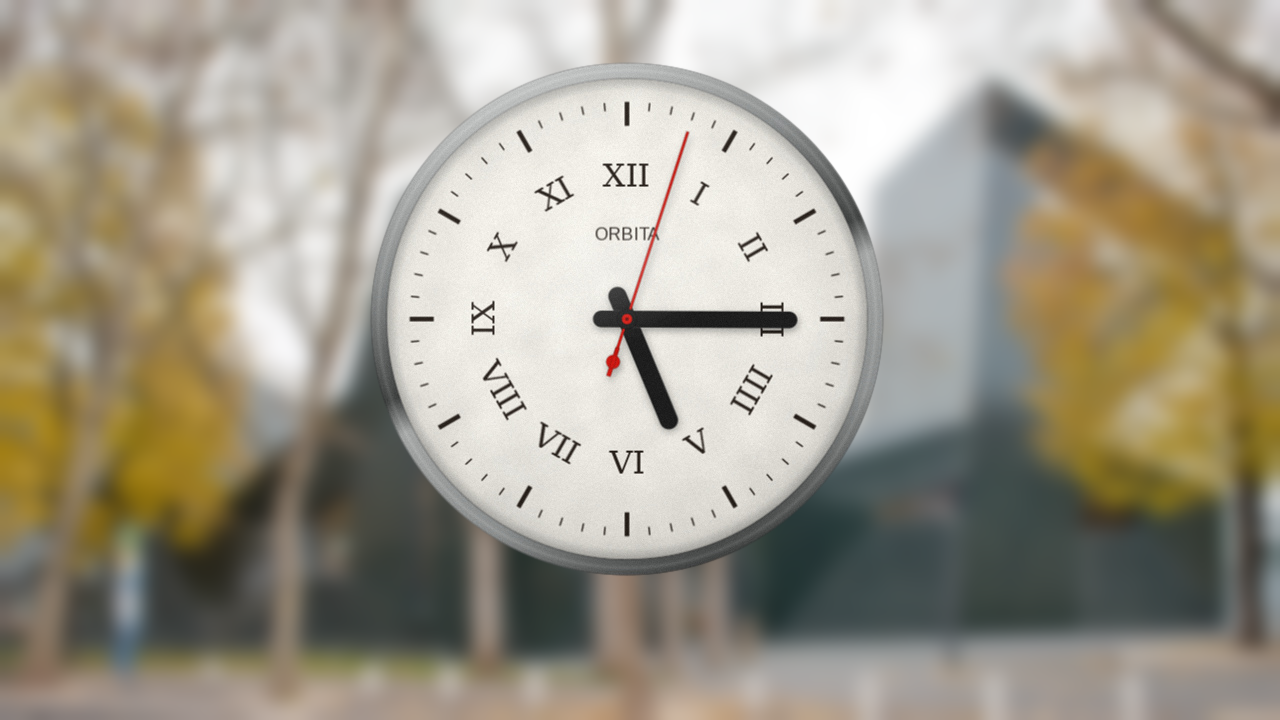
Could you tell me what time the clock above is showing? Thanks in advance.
5:15:03
